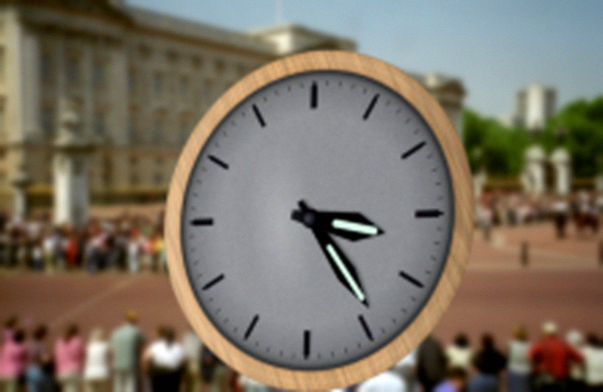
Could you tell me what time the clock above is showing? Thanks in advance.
3:24
